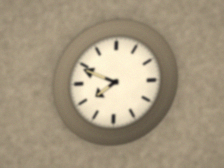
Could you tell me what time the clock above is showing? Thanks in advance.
7:49
